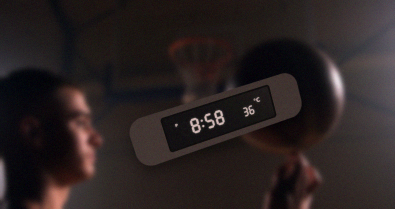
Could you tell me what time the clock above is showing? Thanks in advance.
8:58
